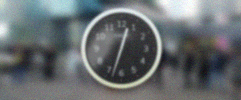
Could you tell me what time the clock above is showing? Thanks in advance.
12:33
